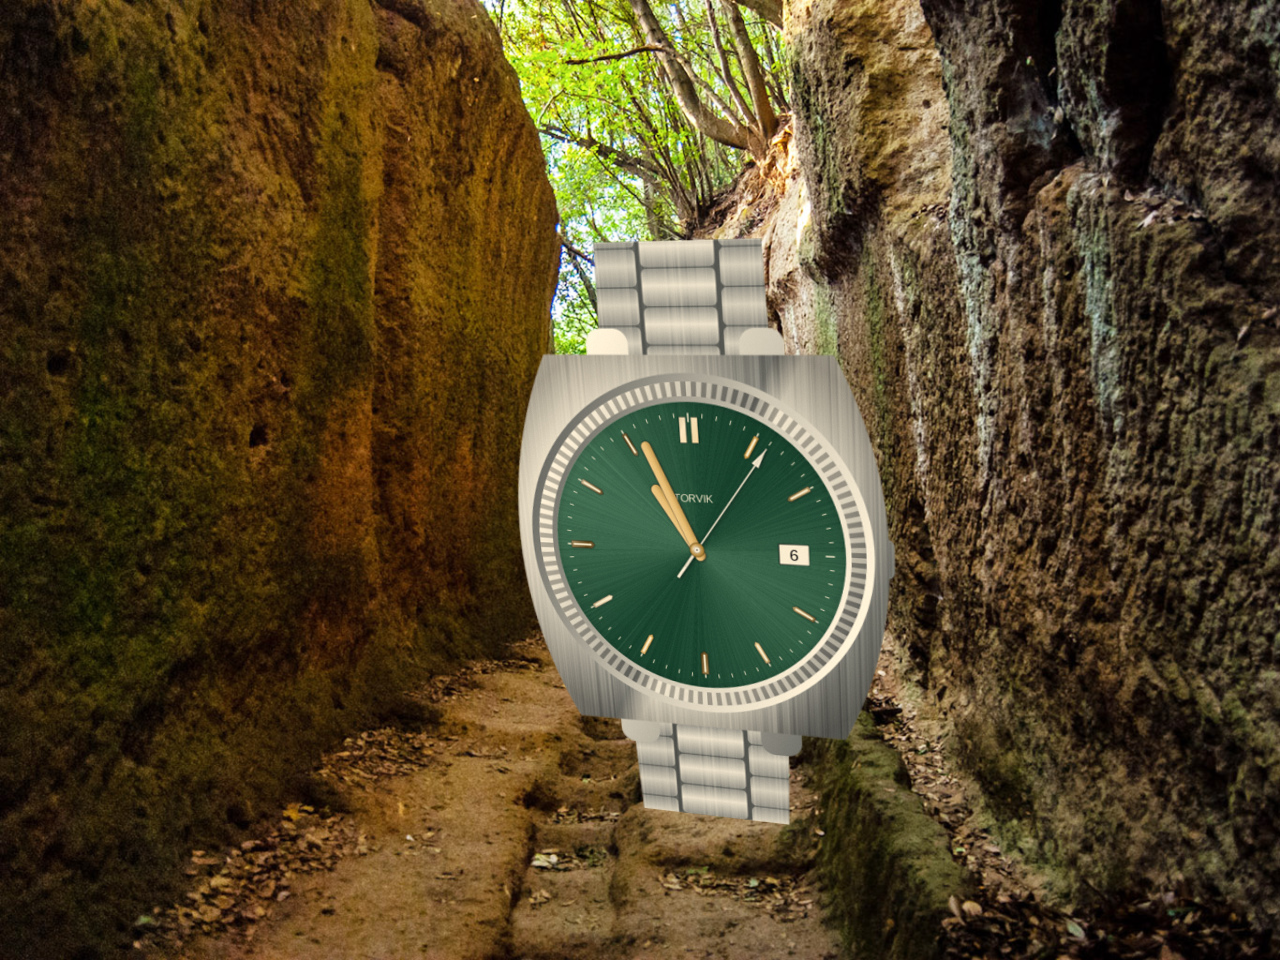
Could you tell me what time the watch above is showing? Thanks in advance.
10:56:06
